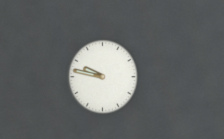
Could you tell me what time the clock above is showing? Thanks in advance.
9:47
